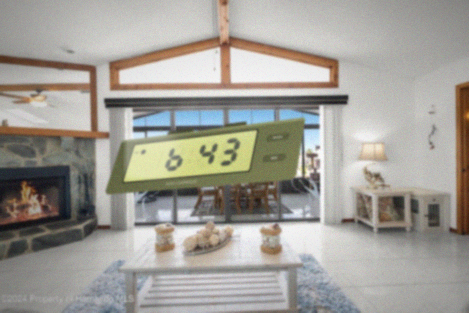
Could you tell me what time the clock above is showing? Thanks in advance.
6:43
